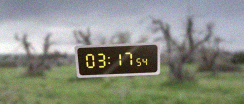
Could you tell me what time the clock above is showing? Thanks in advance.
3:17:54
